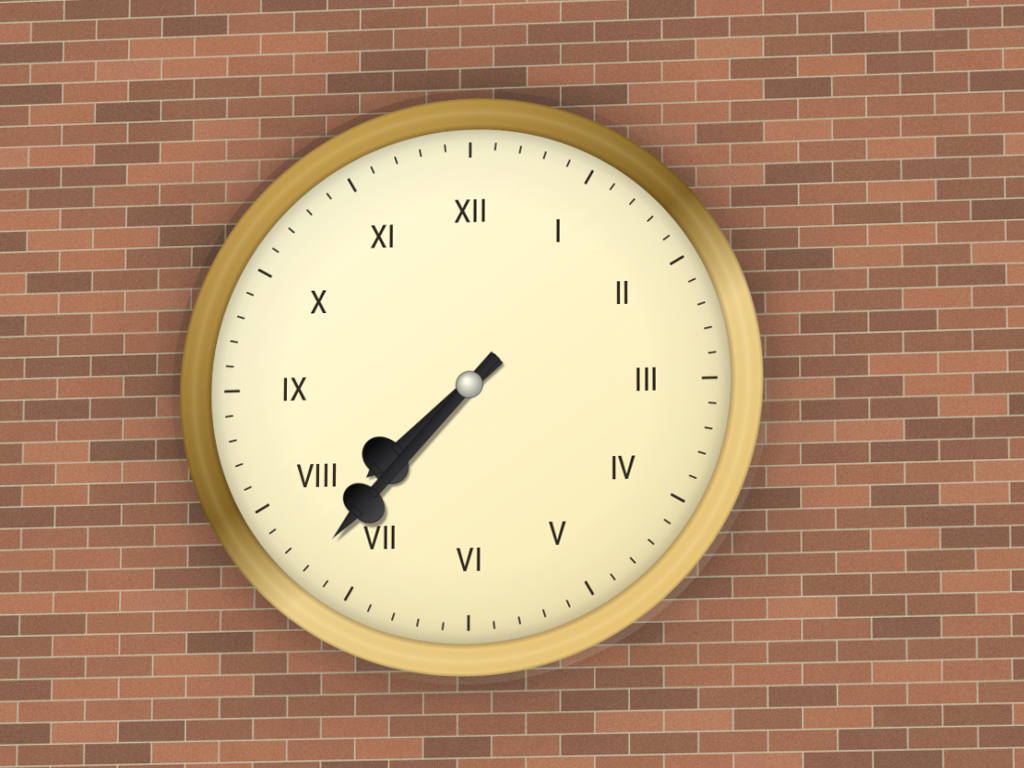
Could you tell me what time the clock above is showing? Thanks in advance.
7:37
